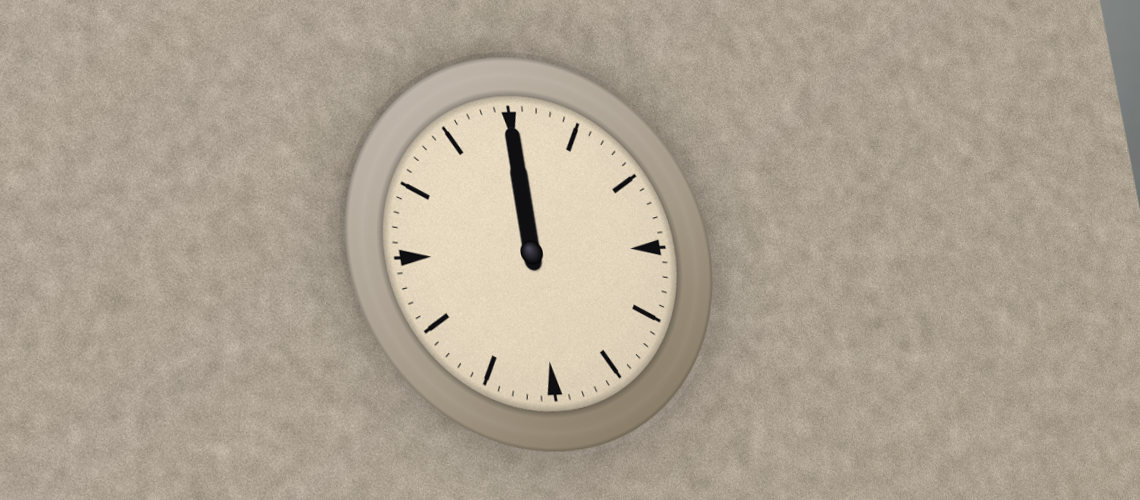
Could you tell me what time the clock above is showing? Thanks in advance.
12:00
